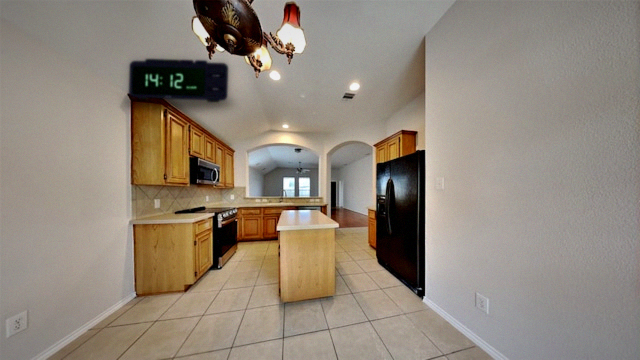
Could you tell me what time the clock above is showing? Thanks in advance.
14:12
